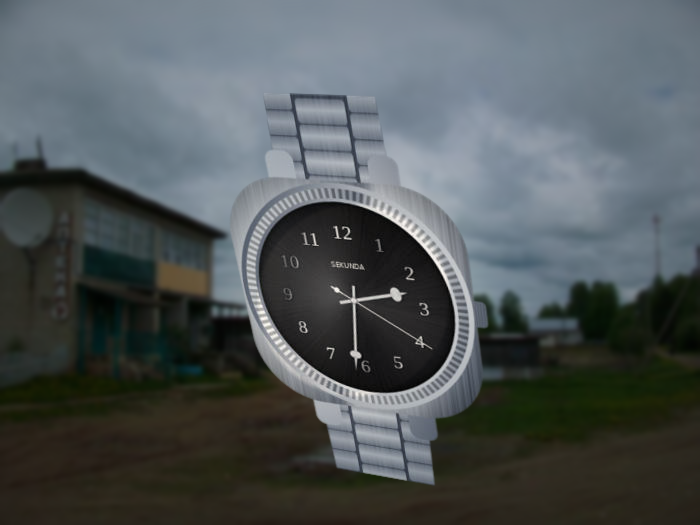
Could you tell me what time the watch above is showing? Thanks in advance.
2:31:20
